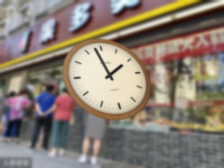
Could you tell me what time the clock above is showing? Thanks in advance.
1:58
